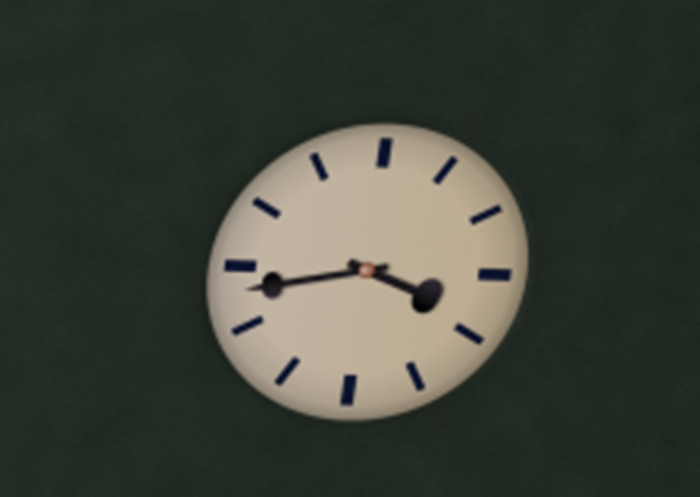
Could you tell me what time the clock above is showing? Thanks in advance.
3:43
